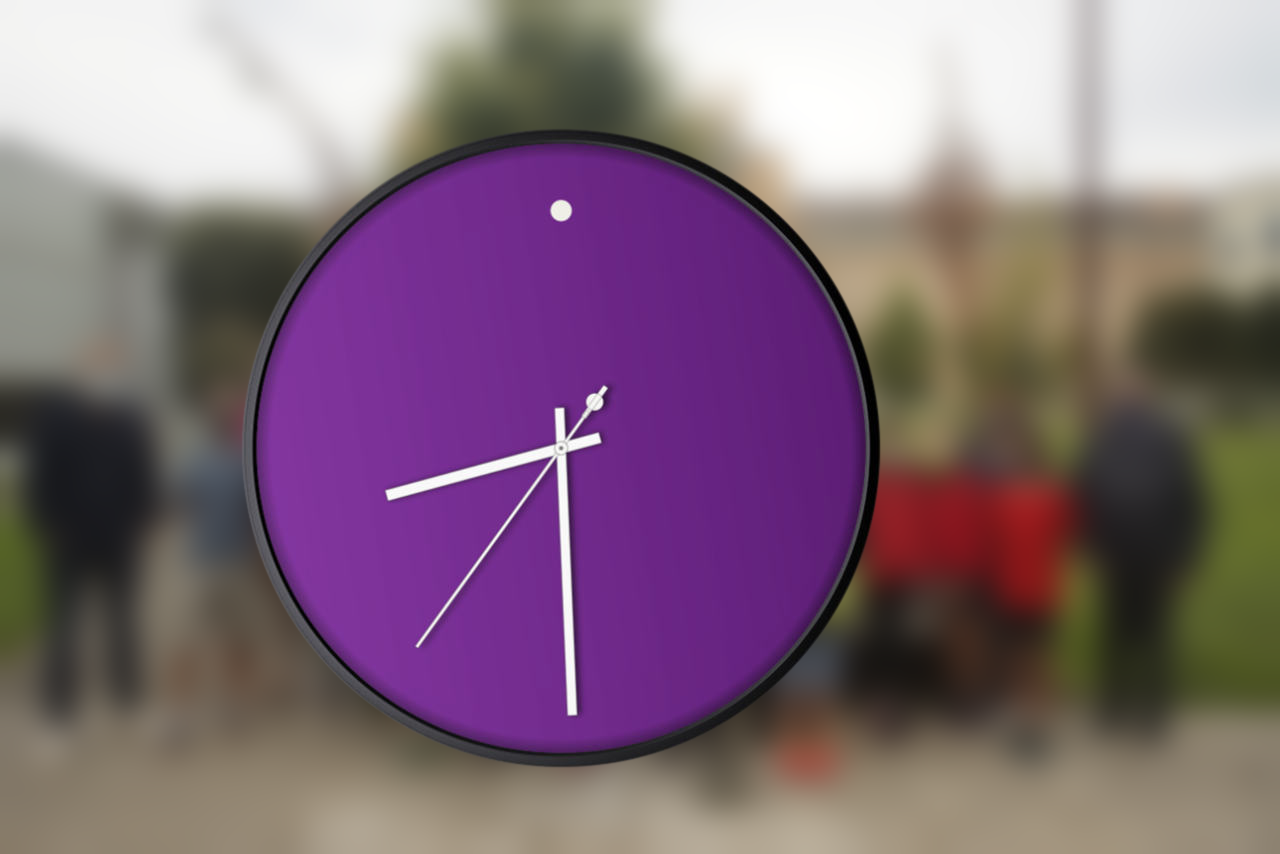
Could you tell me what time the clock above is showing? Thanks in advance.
8:29:36
